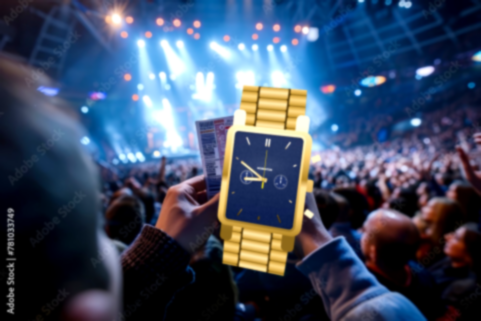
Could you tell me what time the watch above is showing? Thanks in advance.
8:50
